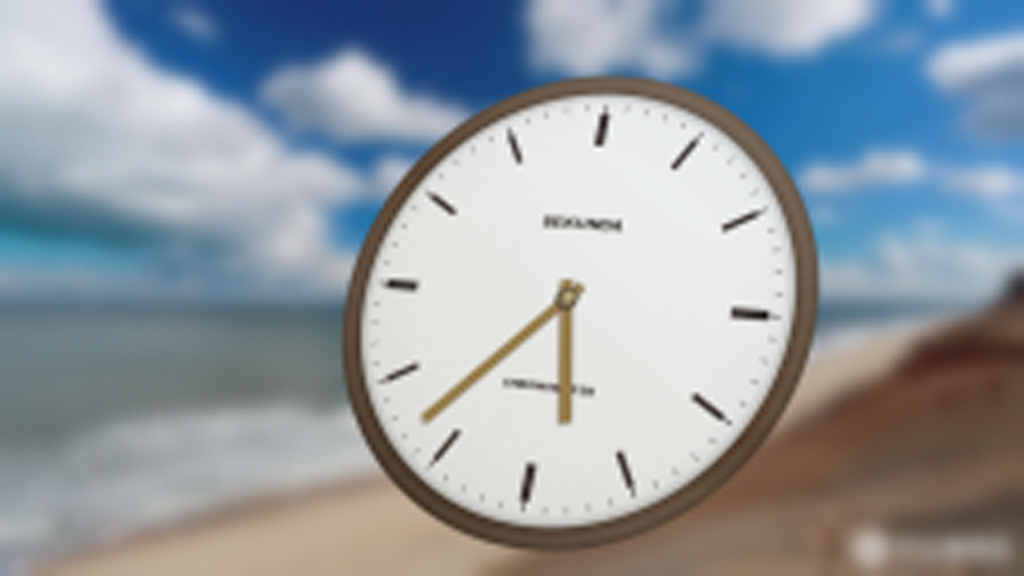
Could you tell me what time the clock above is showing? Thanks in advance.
5:37
